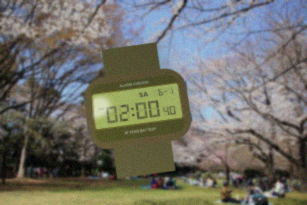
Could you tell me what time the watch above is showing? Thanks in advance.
2:00
